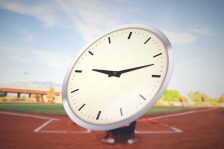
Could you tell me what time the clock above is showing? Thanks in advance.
9:12
